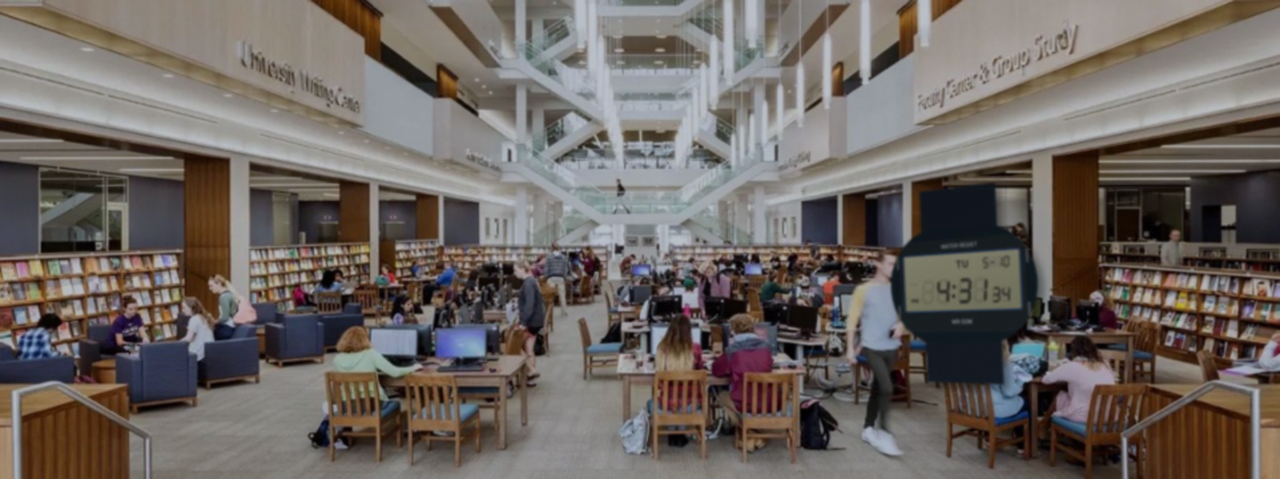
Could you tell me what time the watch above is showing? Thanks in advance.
4:31:34
